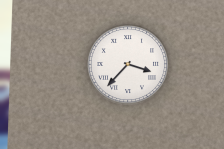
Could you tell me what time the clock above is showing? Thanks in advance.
3:37
